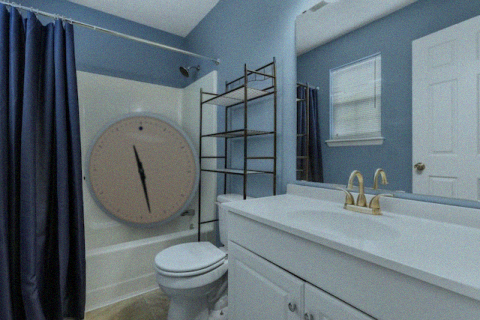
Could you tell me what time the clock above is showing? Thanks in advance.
11:28
